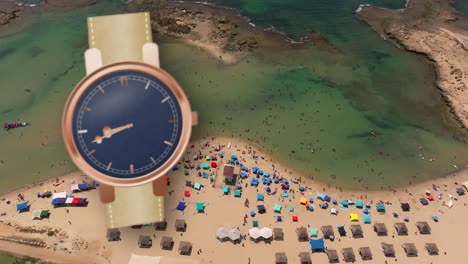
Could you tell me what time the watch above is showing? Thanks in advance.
8:42
